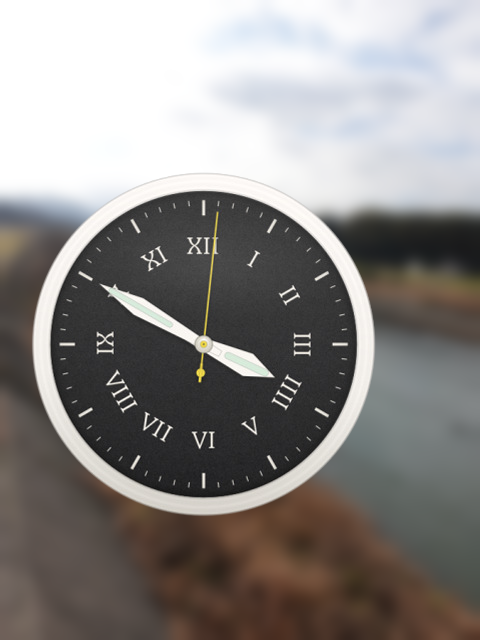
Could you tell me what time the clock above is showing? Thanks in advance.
3:50:01
